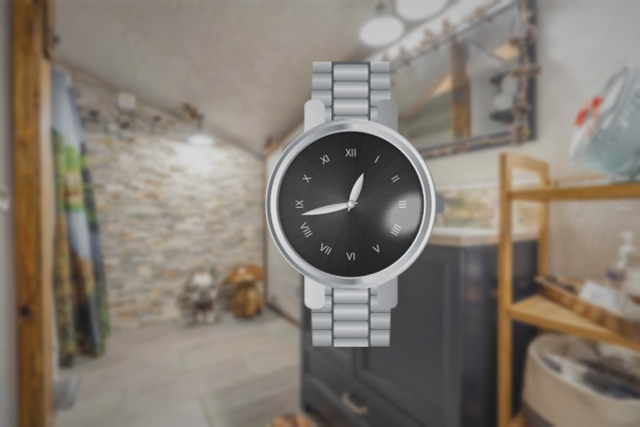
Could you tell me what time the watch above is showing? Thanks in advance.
12:43
